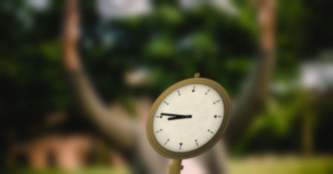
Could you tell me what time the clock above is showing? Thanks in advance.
8:46
